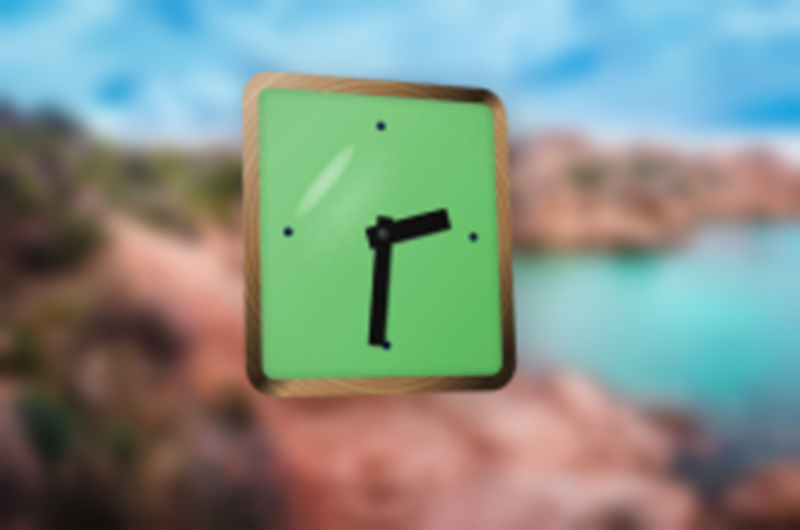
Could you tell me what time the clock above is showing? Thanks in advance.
2:31
